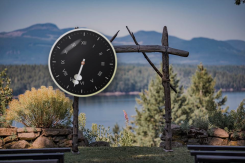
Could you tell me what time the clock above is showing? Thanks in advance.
6:33
